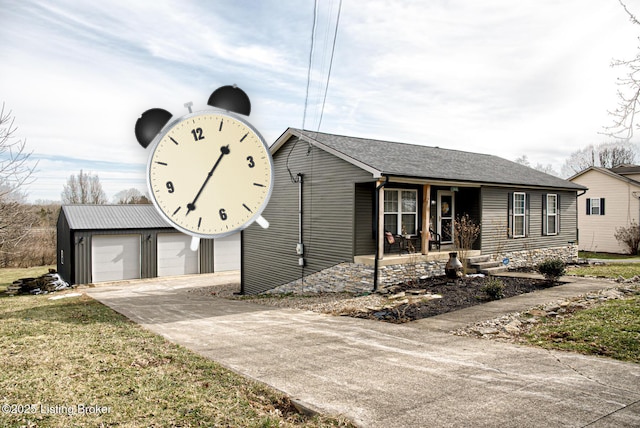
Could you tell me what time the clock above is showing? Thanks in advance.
1:38
